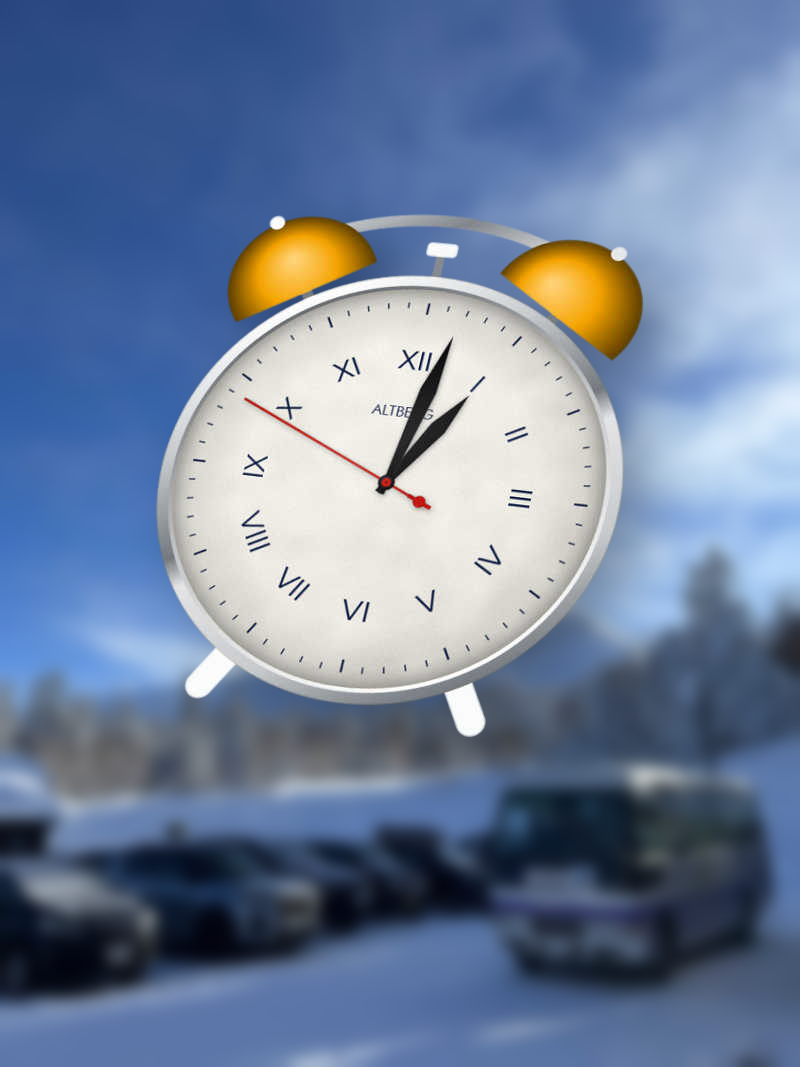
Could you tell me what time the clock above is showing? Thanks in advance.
1:01:49
